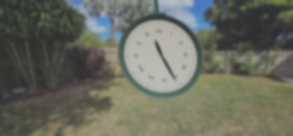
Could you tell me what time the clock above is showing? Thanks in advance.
11:26
